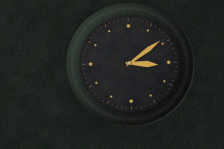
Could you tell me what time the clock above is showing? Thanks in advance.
3:09
